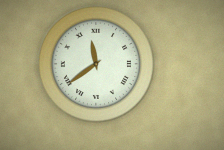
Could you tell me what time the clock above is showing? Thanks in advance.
11:39
